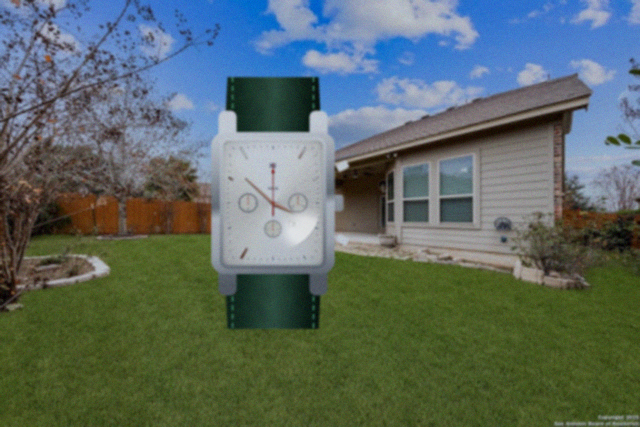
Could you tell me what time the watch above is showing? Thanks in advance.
3:52
